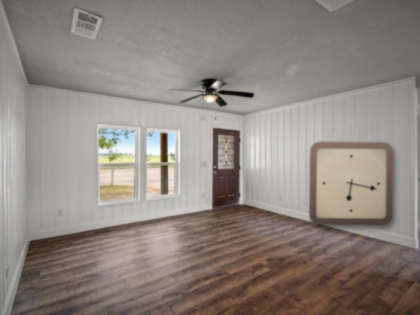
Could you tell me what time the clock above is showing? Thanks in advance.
6:17
